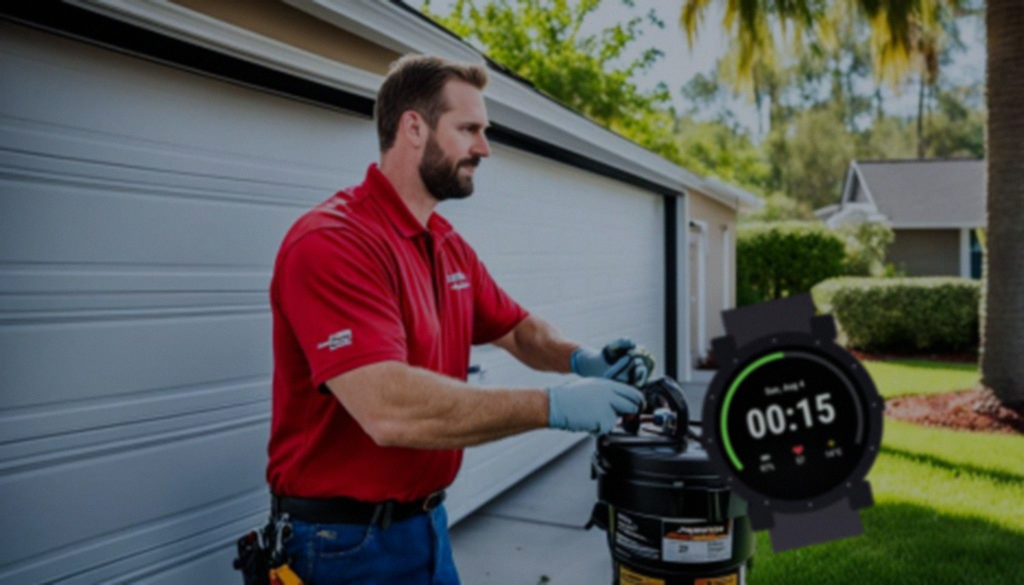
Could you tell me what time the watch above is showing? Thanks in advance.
0:15
